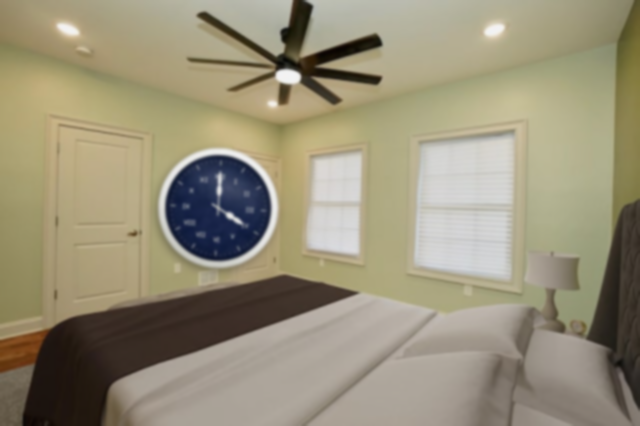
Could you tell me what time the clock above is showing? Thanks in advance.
4:00
